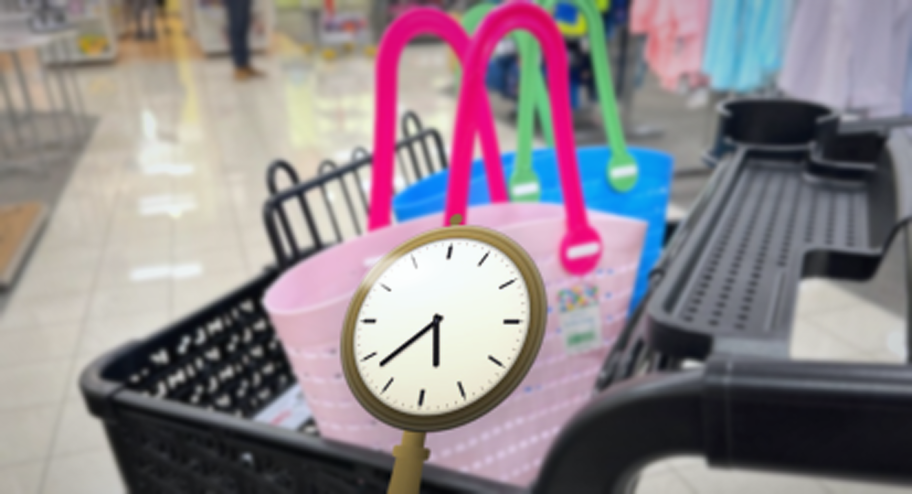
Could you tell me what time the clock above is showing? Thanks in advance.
5:38
